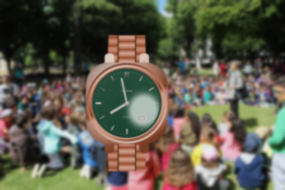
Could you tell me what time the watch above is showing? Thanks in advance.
7:58
